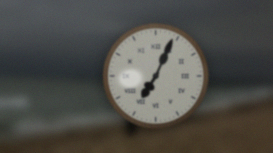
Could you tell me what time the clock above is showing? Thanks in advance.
7:04
